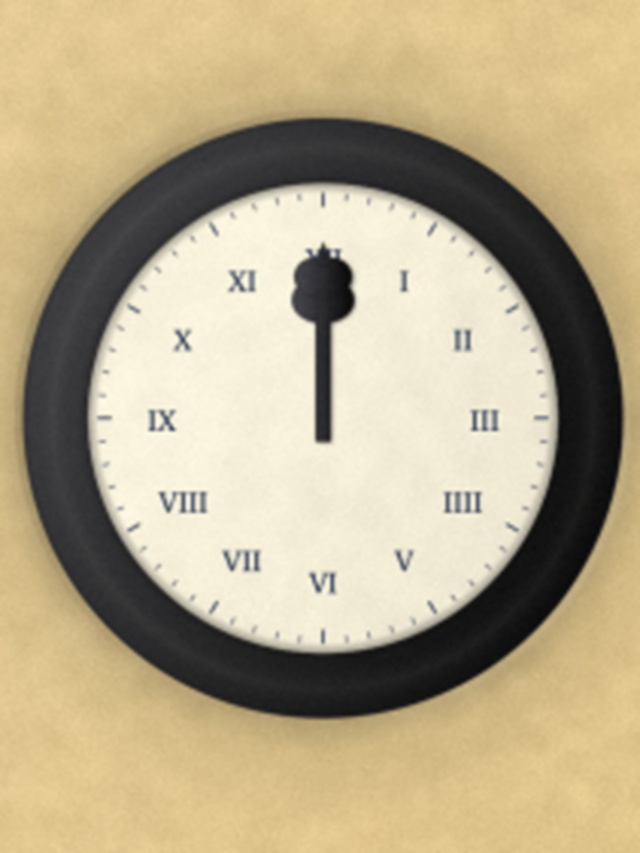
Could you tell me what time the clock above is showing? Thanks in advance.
12:00
